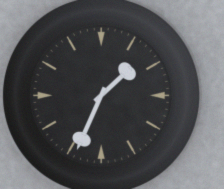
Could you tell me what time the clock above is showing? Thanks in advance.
1:34
